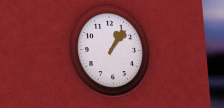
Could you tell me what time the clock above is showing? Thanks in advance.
1:07
